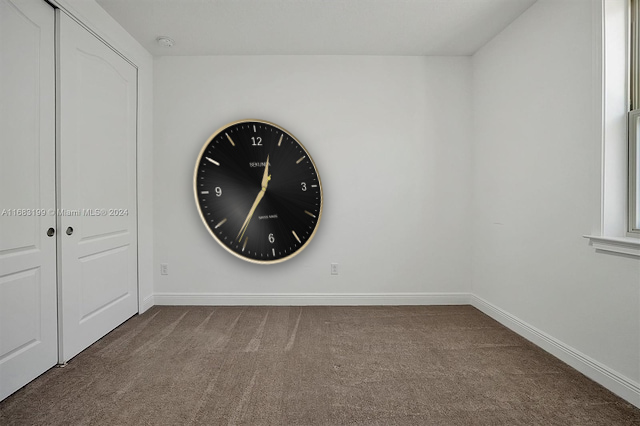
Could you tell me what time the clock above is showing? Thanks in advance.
12:36:36
